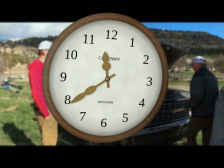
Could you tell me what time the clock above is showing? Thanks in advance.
11:39
